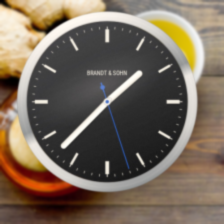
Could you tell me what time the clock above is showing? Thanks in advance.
1:37:27
